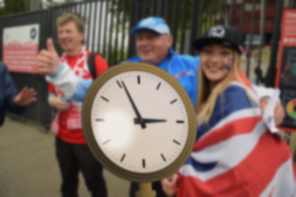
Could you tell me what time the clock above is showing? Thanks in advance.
2:56
